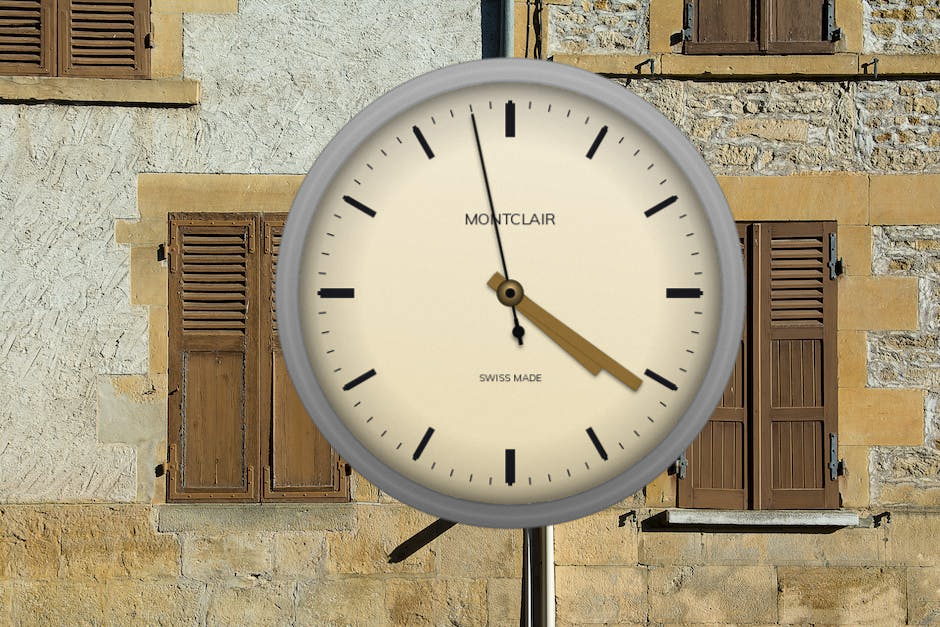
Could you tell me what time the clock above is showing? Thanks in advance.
4:20:58
